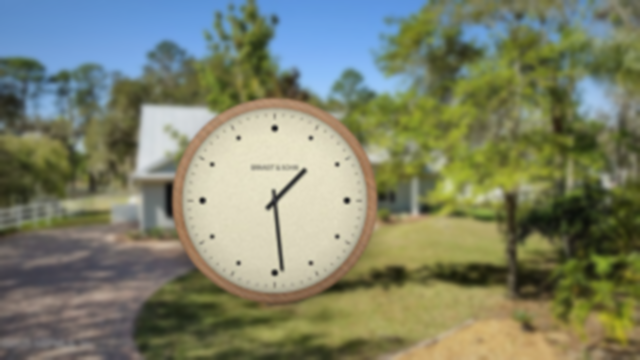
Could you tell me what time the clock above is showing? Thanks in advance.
1:29
